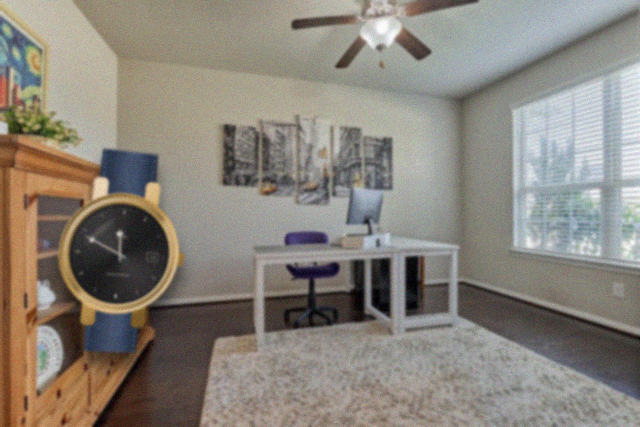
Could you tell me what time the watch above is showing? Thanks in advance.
11:49
